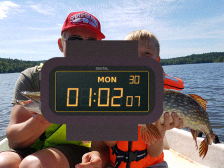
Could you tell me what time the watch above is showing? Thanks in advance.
1:02:07
